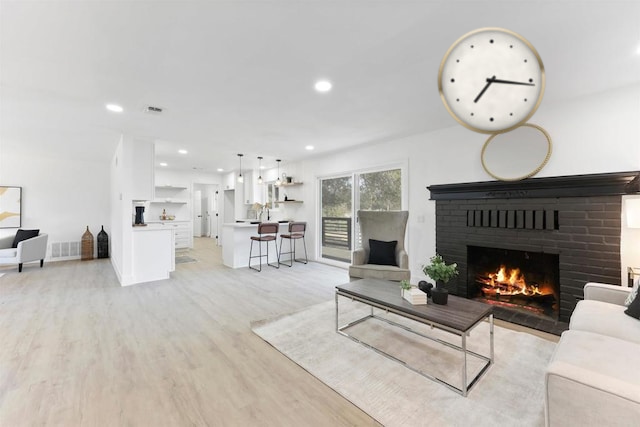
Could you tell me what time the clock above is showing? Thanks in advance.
7:16
